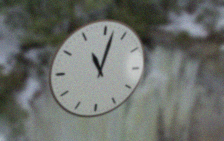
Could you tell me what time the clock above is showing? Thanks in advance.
11:02
